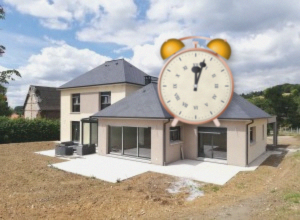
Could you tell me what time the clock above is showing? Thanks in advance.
12:03
